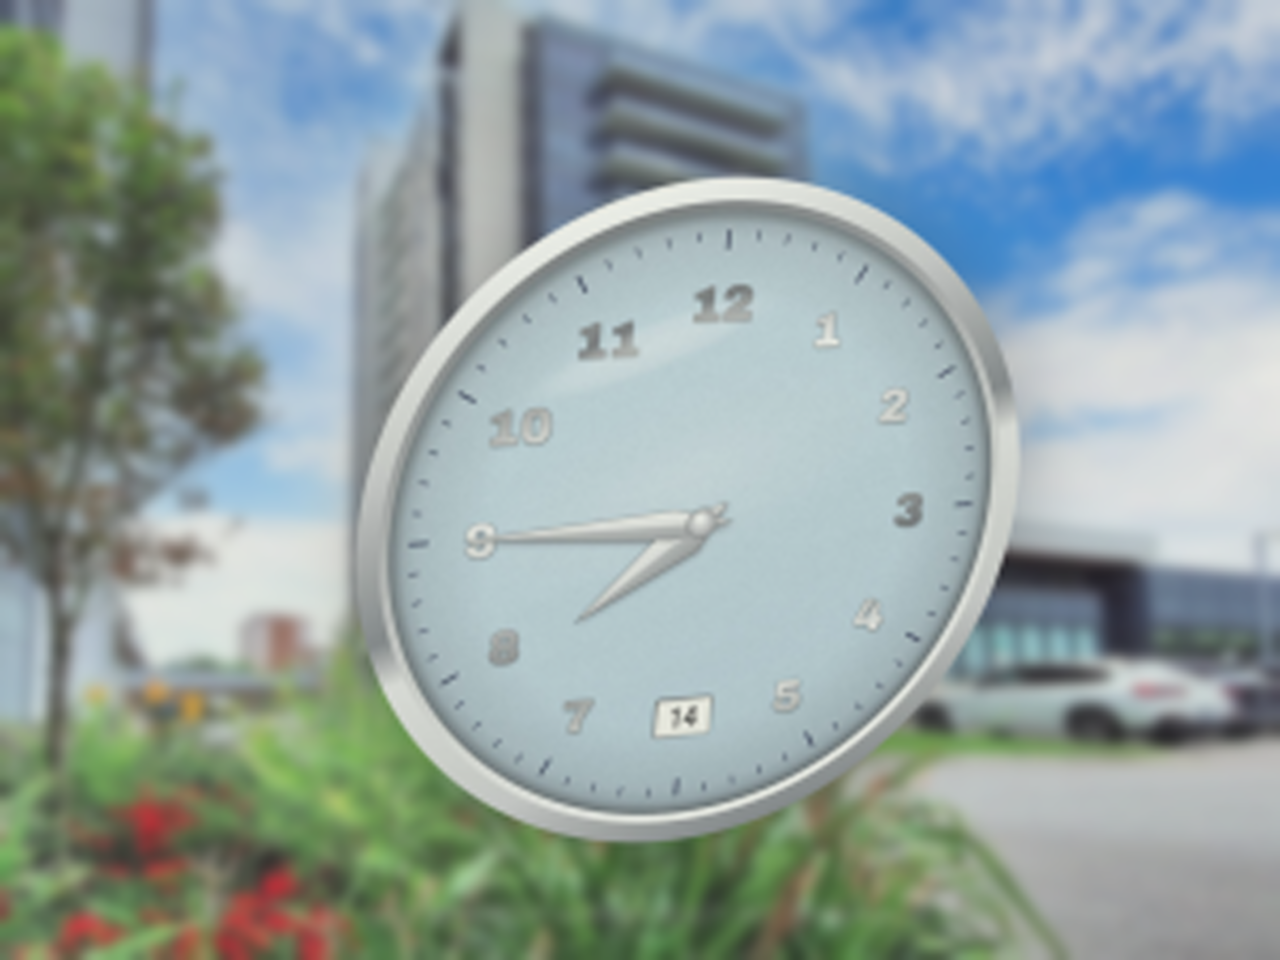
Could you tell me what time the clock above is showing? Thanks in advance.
7:45
